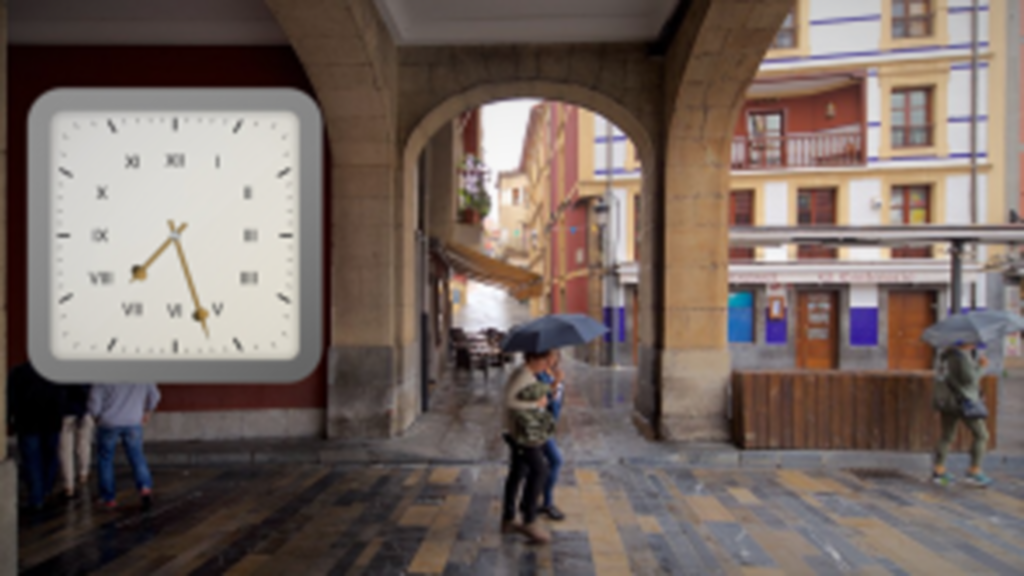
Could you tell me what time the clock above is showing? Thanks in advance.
7:27
